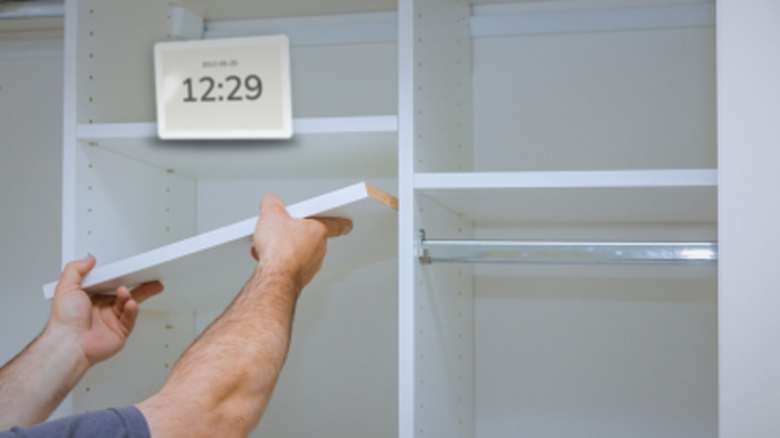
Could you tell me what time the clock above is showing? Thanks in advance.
12:29
